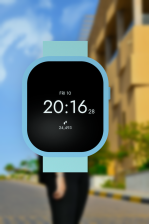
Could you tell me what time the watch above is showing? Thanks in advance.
20:16
